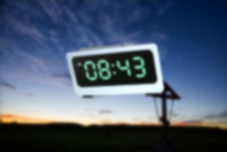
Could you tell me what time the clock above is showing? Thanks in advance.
8:43
